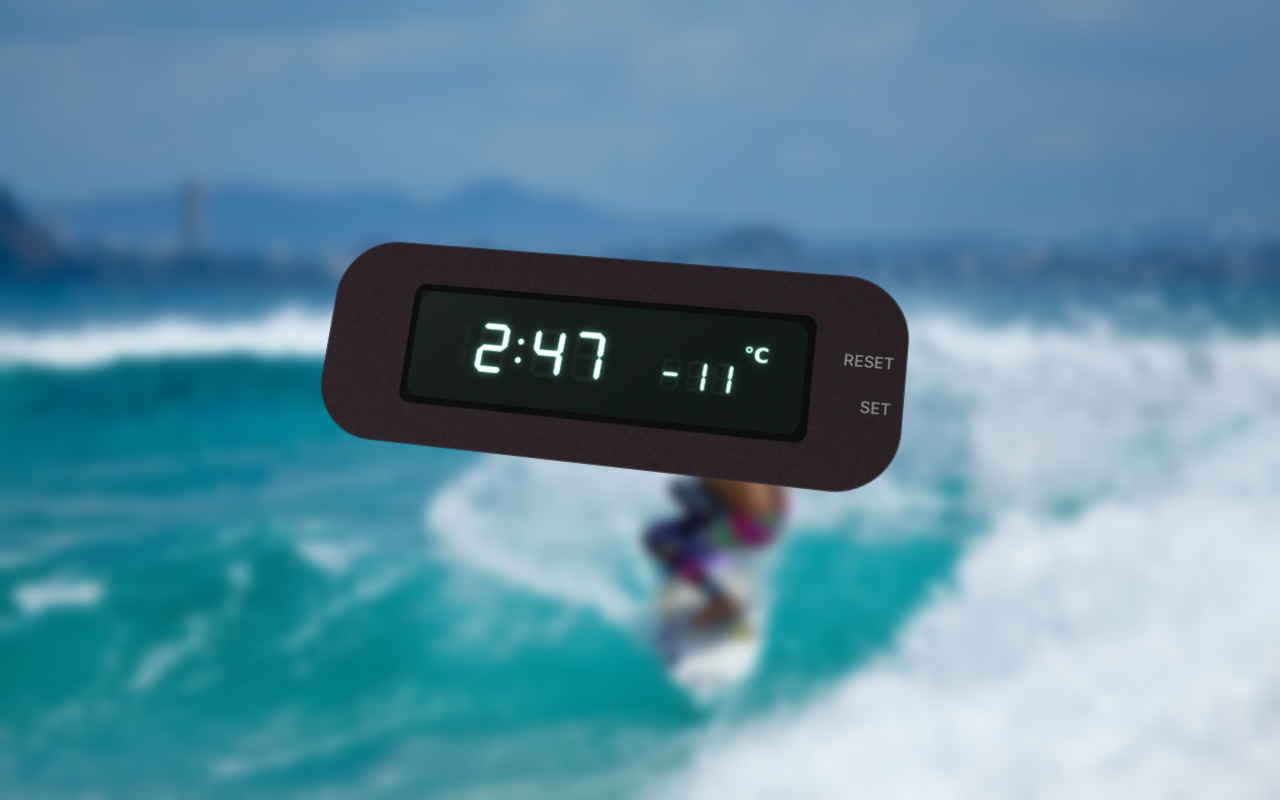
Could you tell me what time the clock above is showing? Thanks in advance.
2:47
